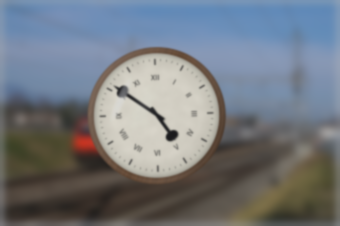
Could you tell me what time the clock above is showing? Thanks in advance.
4:51
